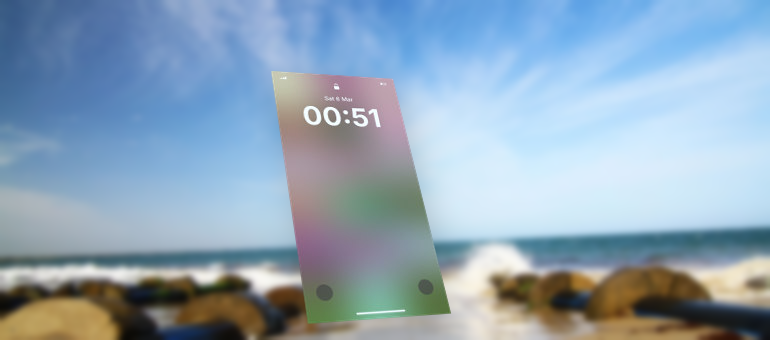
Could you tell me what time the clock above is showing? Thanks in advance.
0:51
